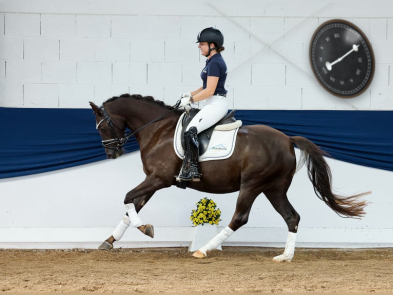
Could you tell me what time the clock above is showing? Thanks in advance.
8:10
